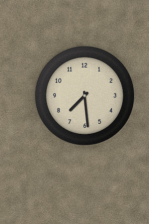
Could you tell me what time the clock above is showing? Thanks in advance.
7:29
